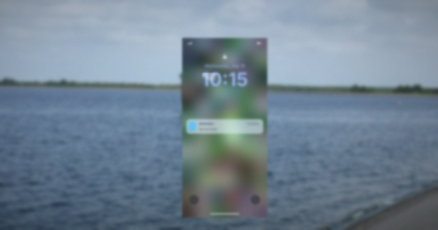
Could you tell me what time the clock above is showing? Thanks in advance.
10:15
